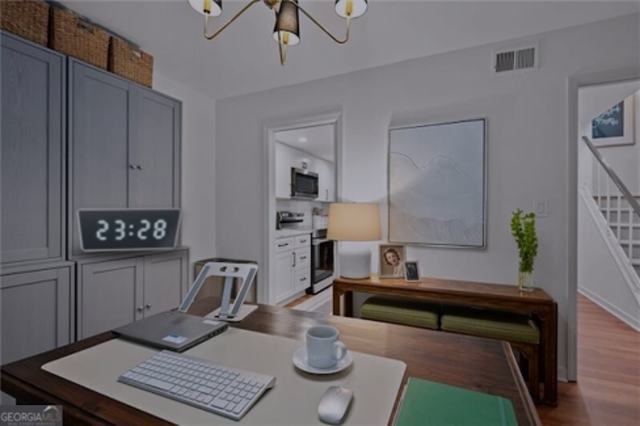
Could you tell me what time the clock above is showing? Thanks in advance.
23:28
